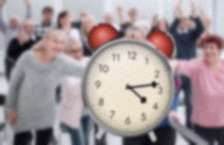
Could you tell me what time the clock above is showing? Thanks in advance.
4:13
